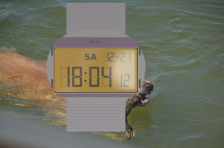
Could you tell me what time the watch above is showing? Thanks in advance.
18:04:12
